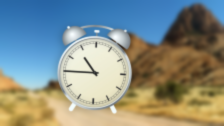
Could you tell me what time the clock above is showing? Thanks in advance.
10:45
